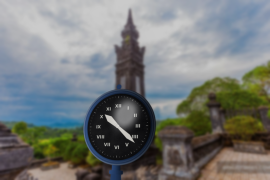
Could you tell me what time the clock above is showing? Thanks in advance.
10:22
